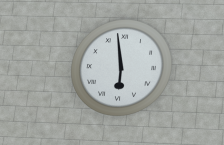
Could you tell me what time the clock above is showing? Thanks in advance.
5:58
